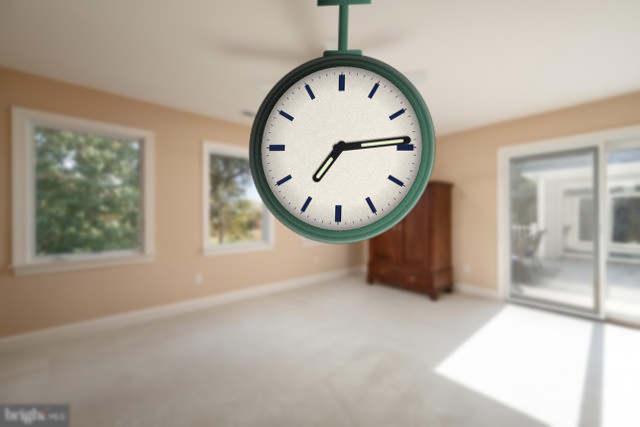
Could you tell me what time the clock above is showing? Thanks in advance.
7:14
